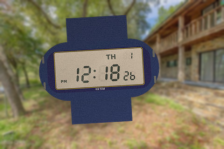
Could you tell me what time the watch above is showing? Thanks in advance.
12:18:26
